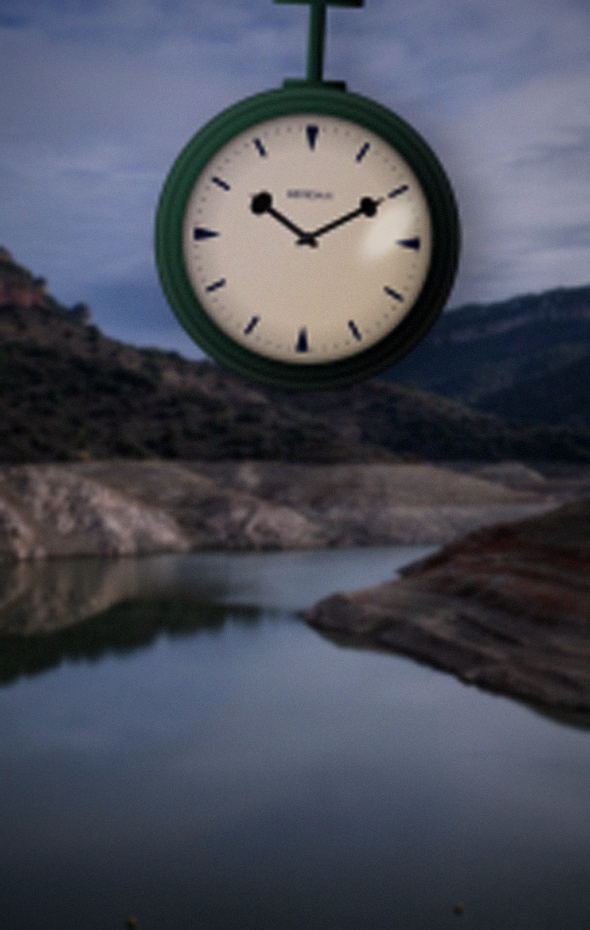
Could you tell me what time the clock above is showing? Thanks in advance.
10:10
